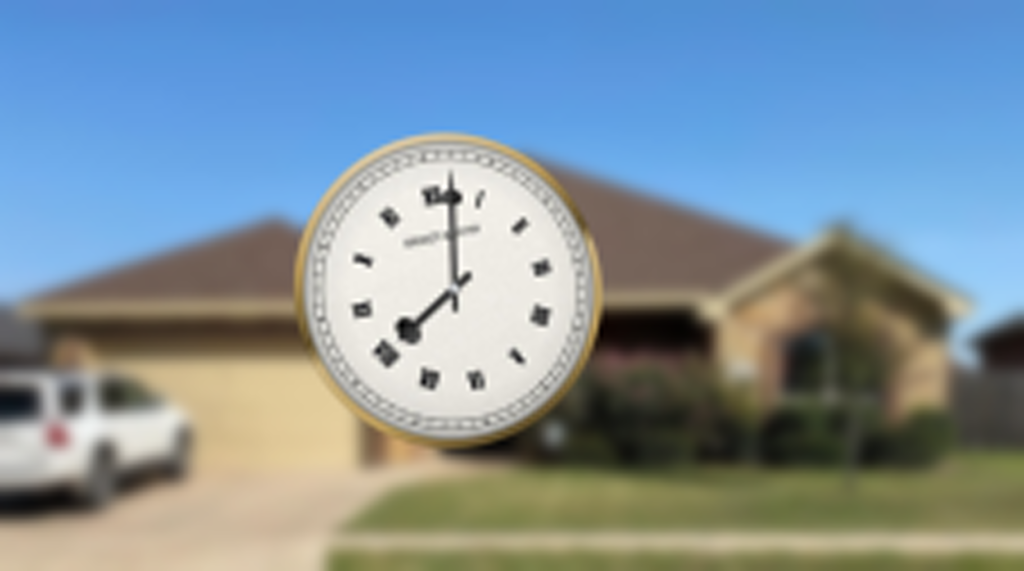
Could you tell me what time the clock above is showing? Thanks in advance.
8:02
